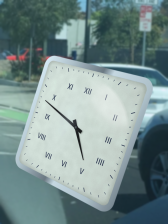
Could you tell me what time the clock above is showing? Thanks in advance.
4:48
